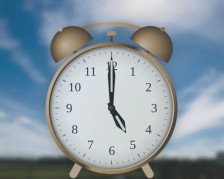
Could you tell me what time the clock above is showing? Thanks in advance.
5:00
